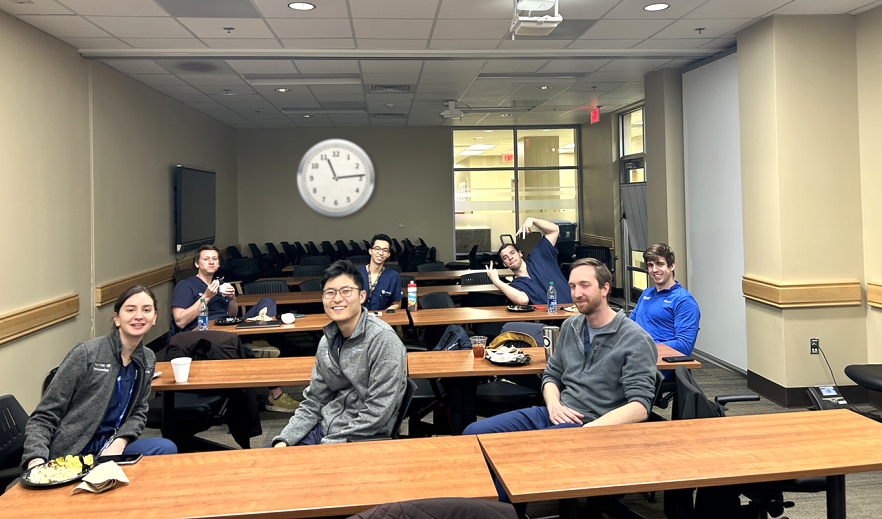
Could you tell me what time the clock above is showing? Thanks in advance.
11:14
